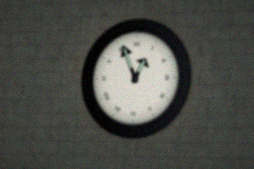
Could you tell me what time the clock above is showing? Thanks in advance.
12:56
